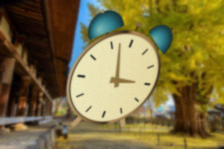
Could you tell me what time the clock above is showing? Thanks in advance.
2:57
